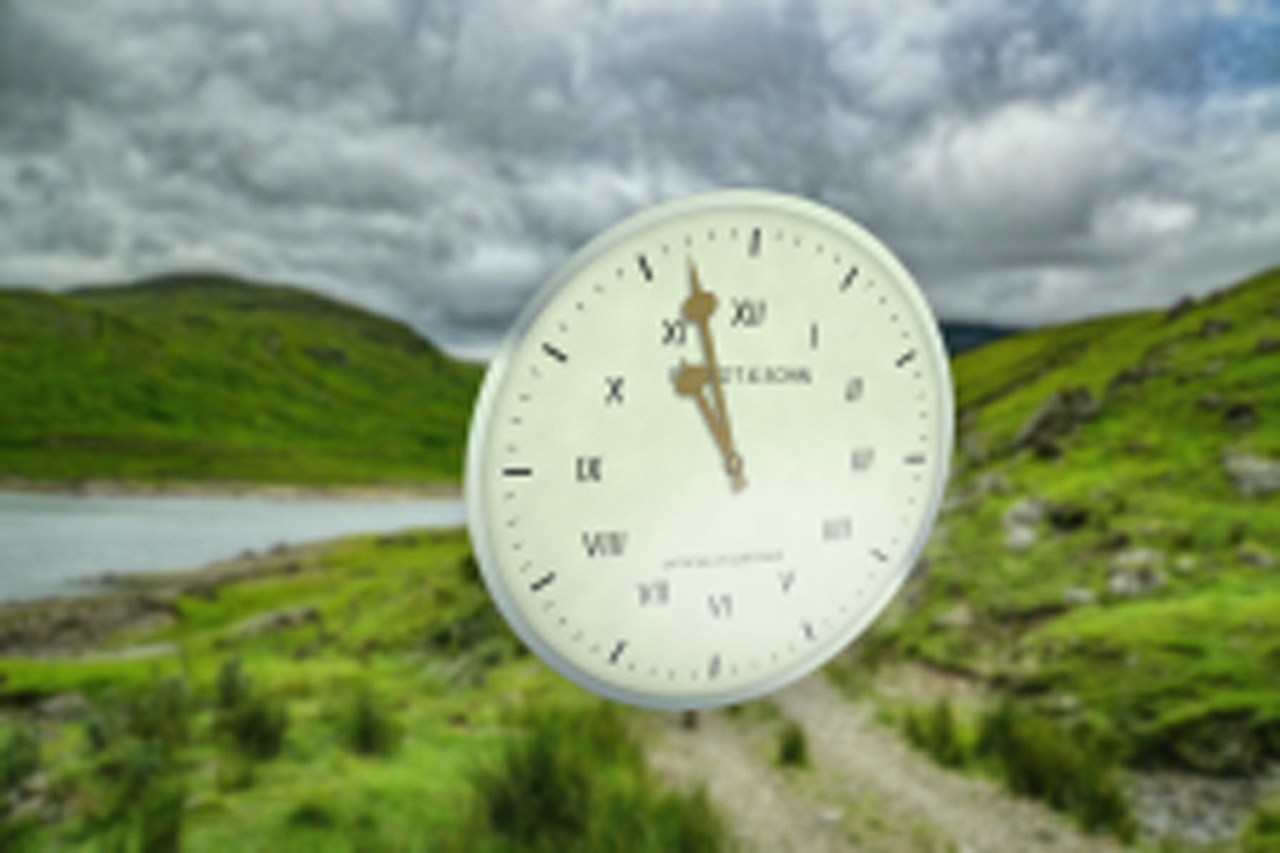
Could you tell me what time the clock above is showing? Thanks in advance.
10:57
